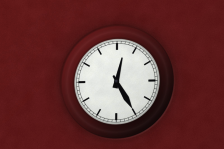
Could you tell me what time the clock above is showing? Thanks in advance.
12:25
